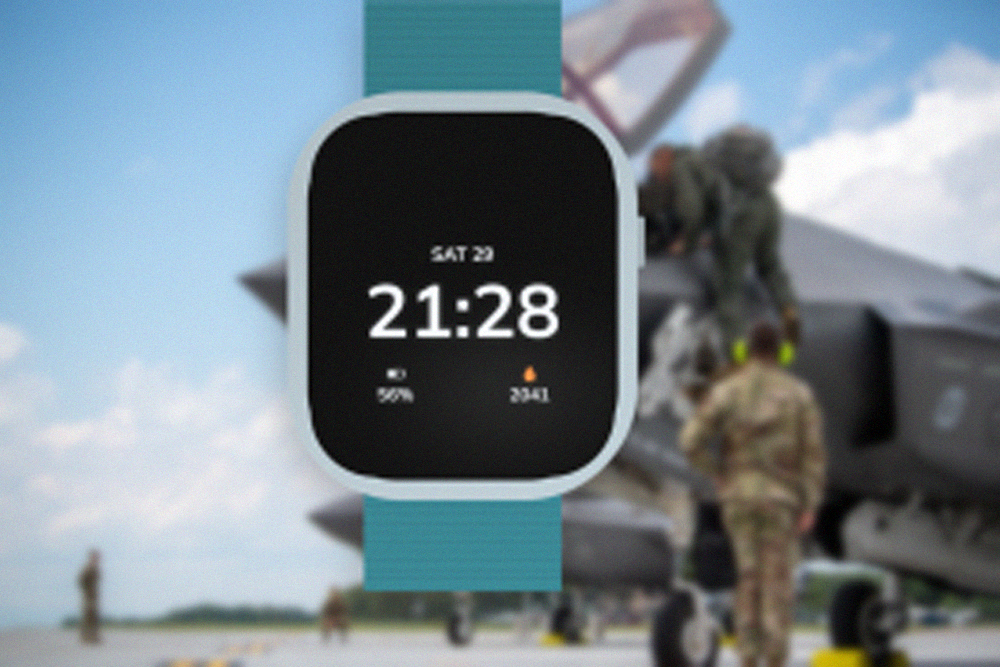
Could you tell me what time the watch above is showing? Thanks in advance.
21:28
